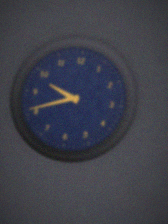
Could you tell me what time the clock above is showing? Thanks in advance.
9:41
